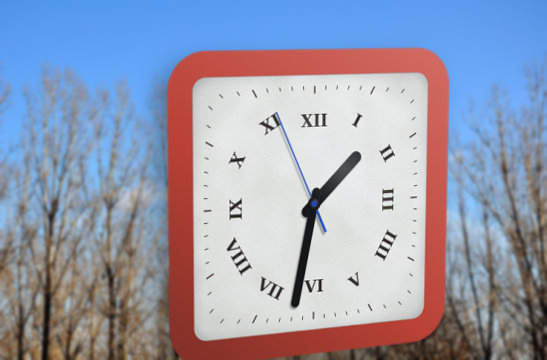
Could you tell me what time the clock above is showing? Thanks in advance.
1:31:56
